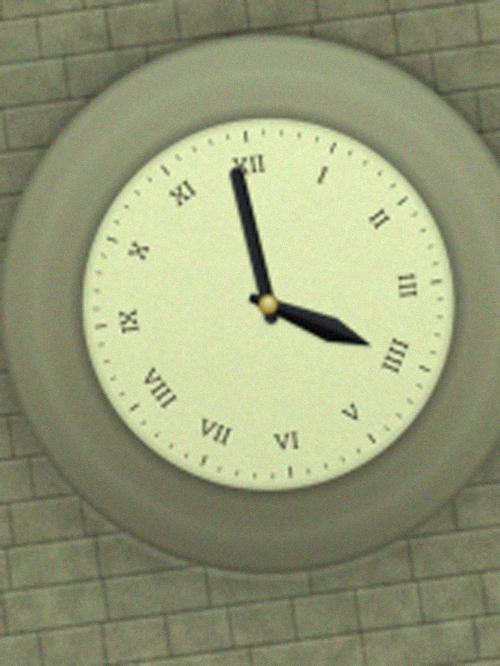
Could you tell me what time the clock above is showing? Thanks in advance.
3:59
